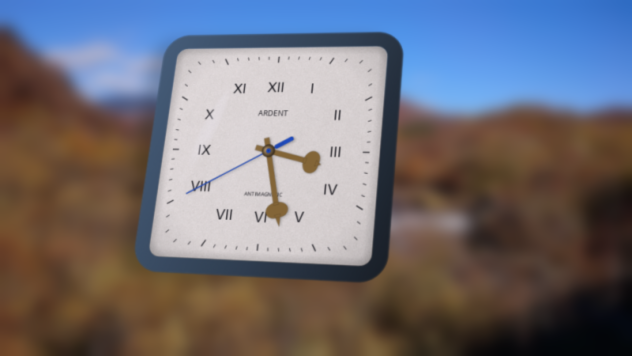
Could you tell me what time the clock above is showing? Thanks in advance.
3:27:40
